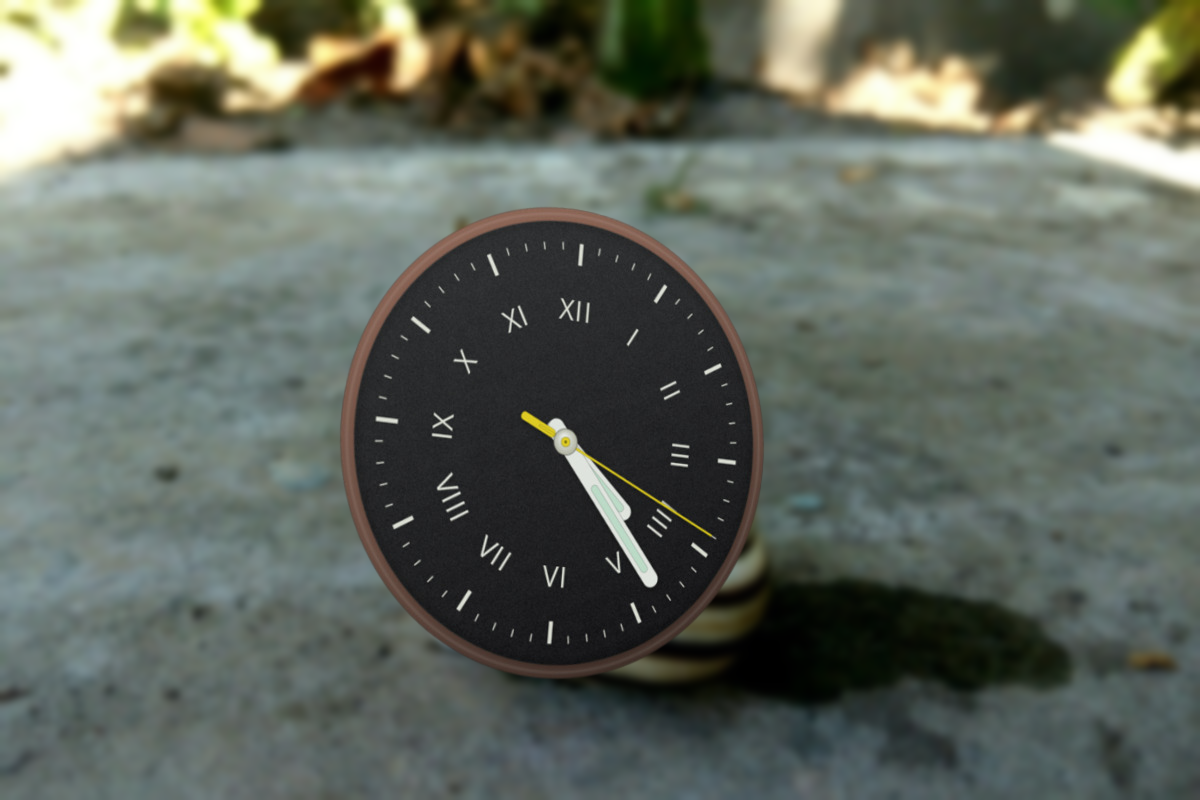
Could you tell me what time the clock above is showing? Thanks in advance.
4:23:19
